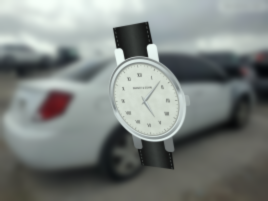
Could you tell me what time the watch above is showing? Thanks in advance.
5:08
